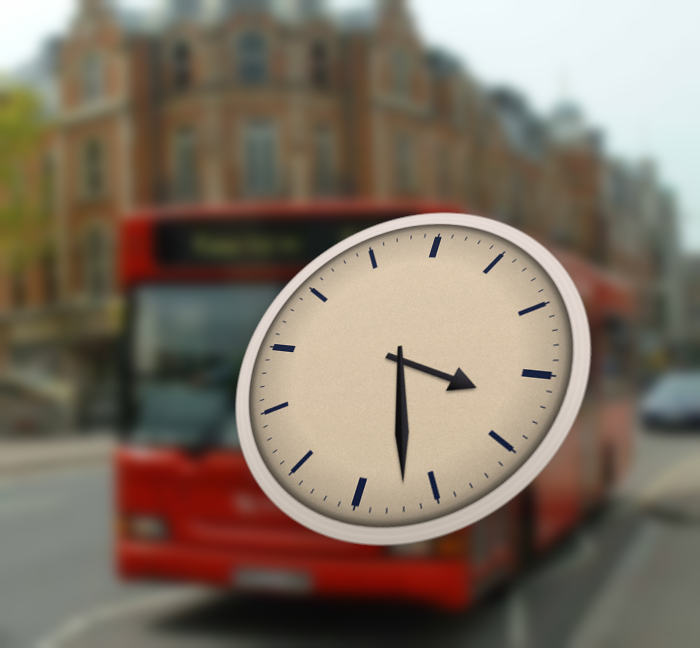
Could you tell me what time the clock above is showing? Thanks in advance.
3:27
